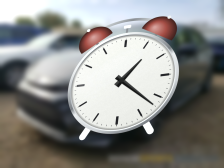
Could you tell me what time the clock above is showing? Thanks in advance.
1:22
